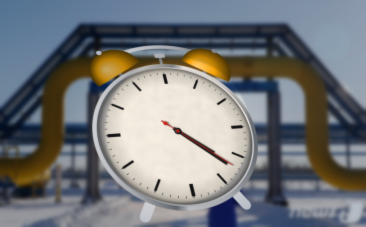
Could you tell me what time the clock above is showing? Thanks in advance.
4:22:22
